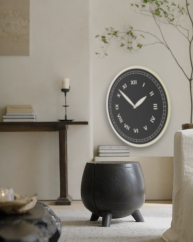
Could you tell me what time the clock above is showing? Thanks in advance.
1:52
